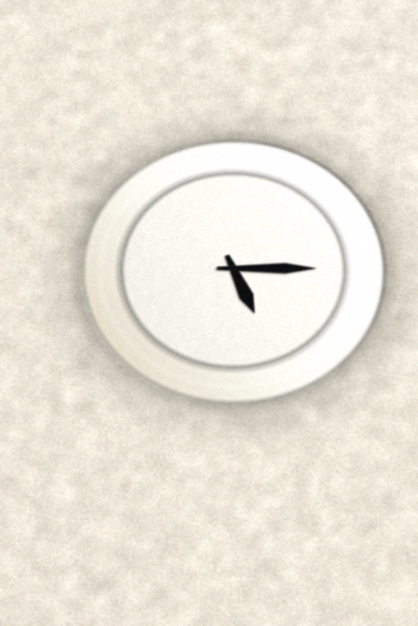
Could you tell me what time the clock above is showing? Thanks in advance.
5:15
